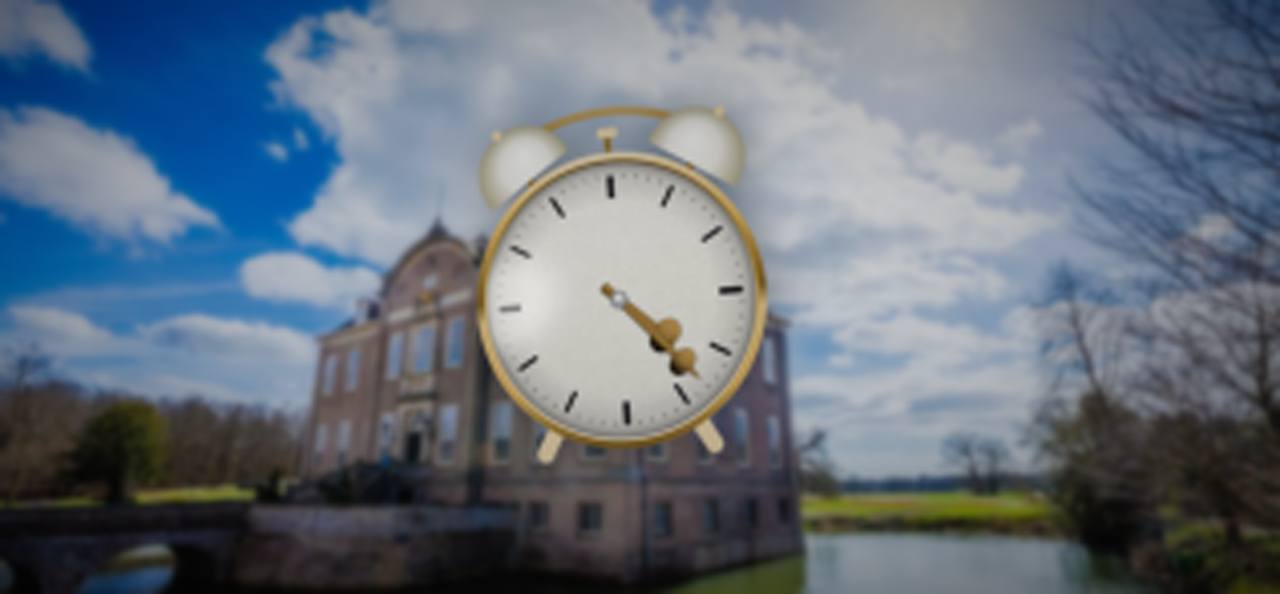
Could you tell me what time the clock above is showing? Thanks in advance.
4:23
